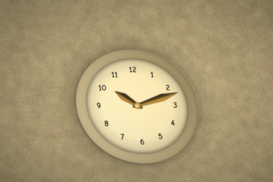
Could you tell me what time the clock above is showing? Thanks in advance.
10:12
